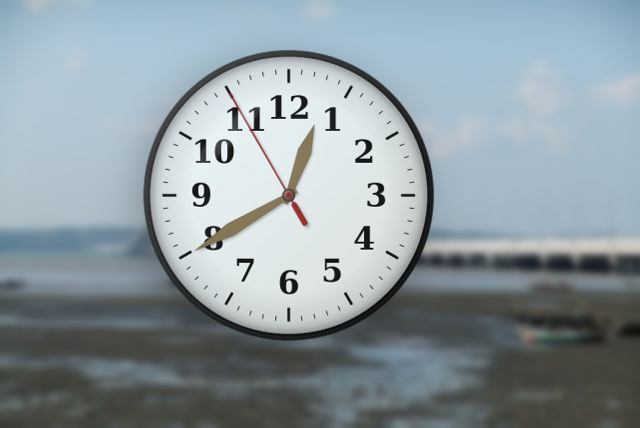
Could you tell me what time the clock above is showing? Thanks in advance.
12:39:55
